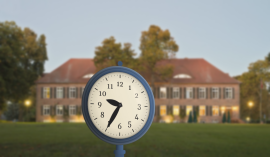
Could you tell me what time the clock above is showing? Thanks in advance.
9:35
